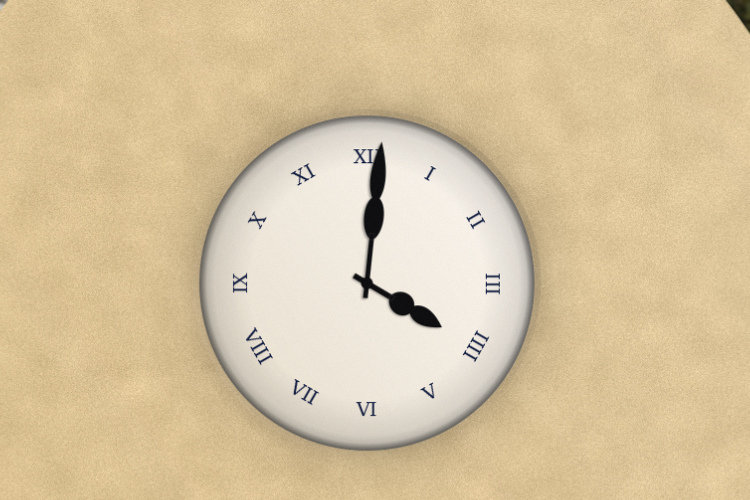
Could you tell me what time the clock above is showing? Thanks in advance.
4:01
